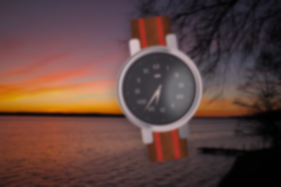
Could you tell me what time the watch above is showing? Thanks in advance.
6:37
